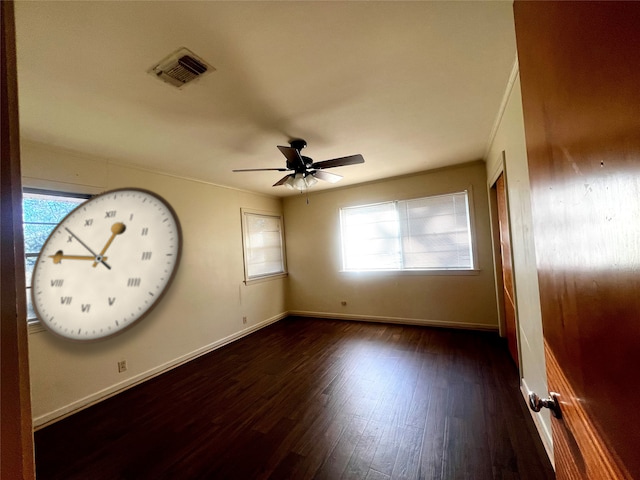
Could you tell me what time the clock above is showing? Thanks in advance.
12:45:51
